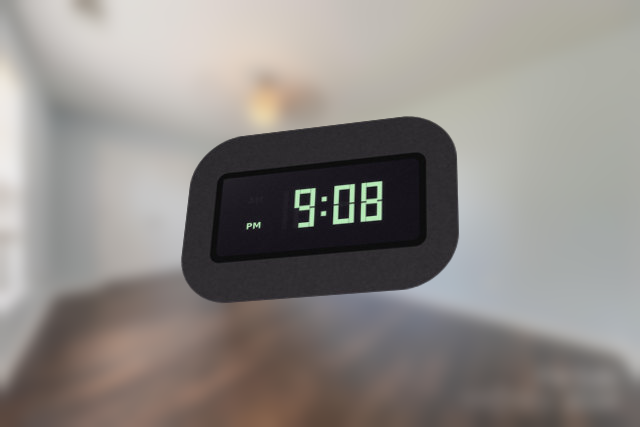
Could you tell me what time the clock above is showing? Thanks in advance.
9:08
